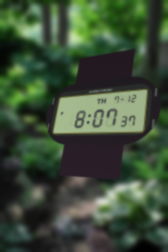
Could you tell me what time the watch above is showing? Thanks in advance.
8:07:37
